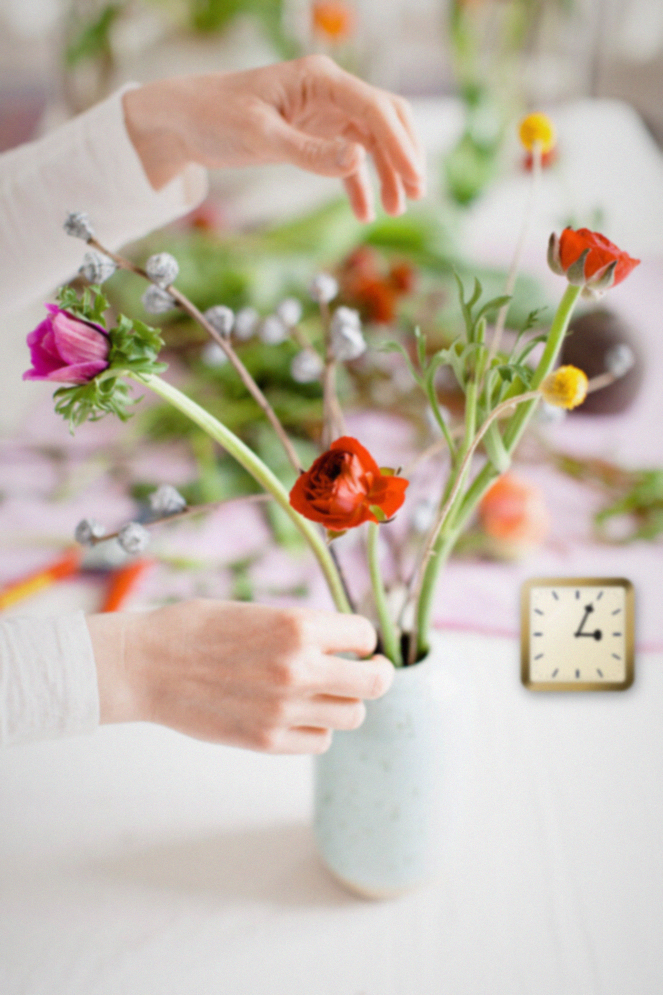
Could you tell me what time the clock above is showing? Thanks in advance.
3:04
